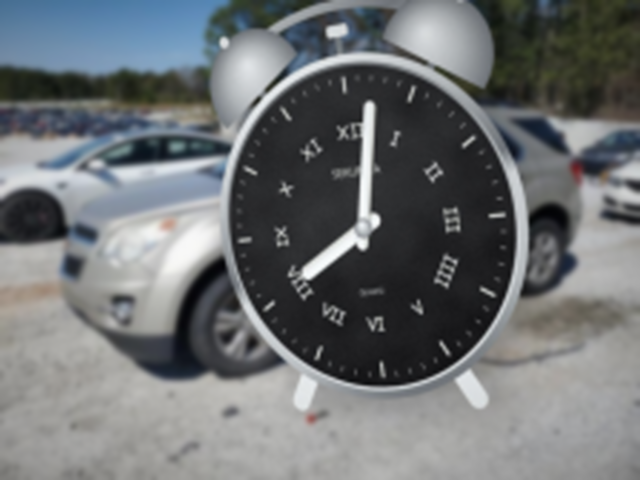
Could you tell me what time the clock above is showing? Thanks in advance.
8:02
